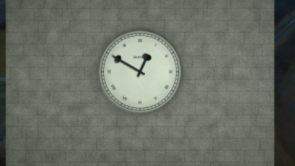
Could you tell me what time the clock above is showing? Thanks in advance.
12:50
